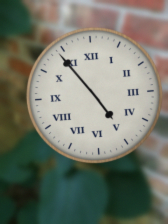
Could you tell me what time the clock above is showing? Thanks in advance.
4:54
